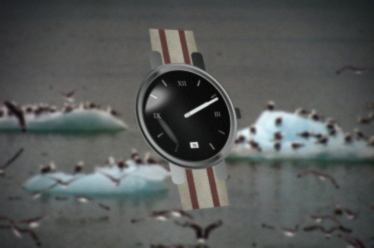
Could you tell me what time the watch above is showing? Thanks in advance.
2:11
